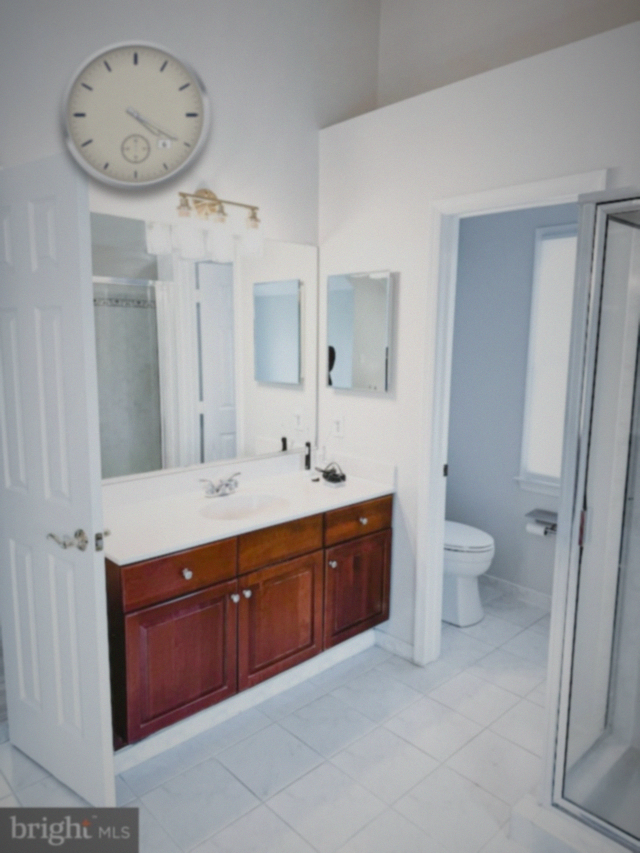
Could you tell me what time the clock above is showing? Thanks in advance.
4:20
